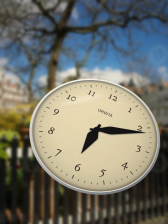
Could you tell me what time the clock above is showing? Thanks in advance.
6:11
